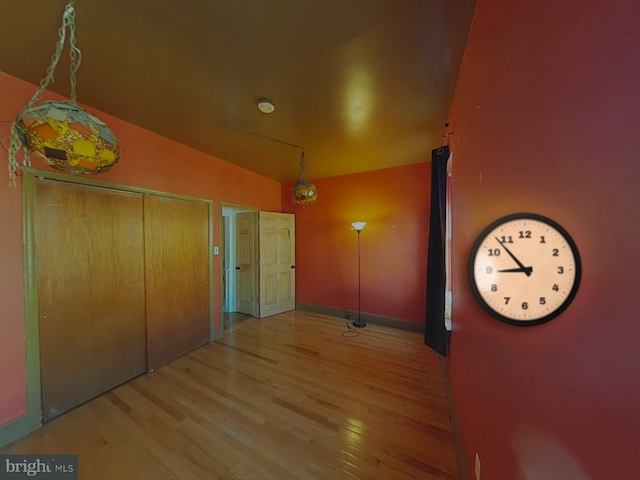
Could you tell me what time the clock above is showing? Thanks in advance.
8:53
